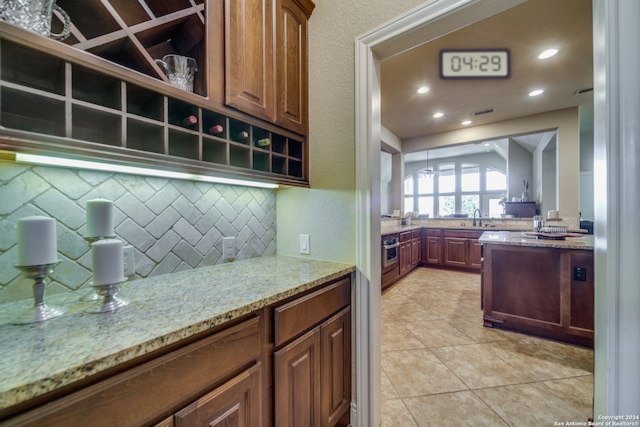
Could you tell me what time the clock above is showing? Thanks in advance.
4:29
